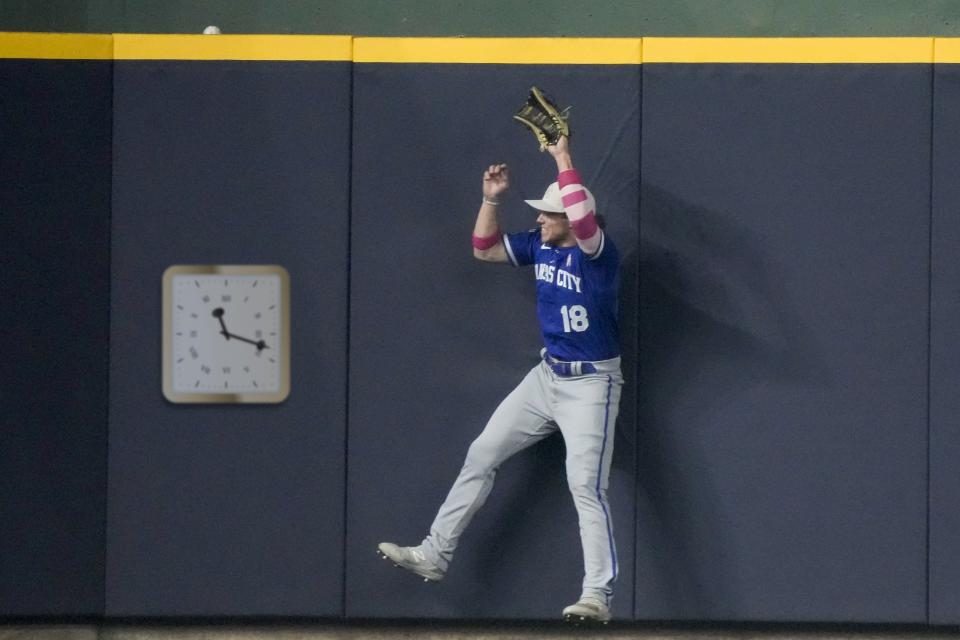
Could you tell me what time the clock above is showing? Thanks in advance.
11:18
